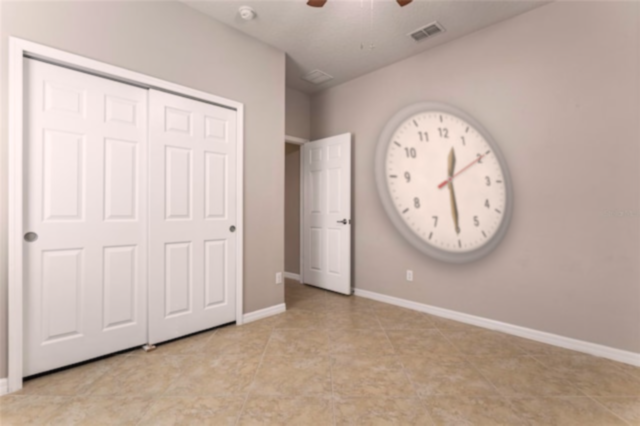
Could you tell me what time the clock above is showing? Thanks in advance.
12:30:10
